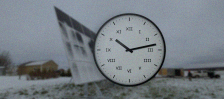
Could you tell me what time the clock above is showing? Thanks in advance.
10:13
